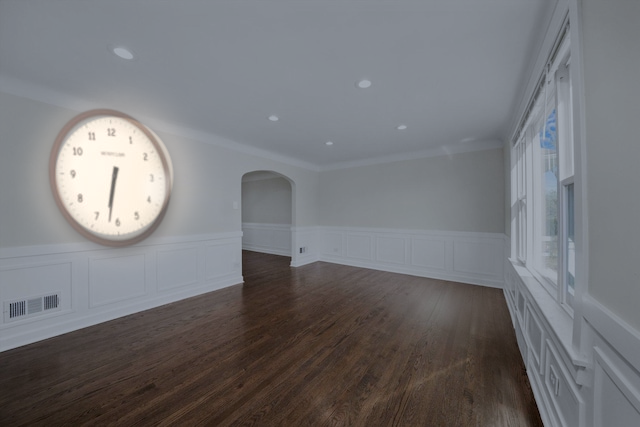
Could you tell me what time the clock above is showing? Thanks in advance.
6:32
